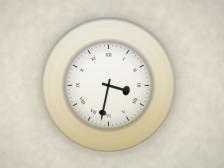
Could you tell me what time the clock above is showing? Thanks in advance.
3:32
